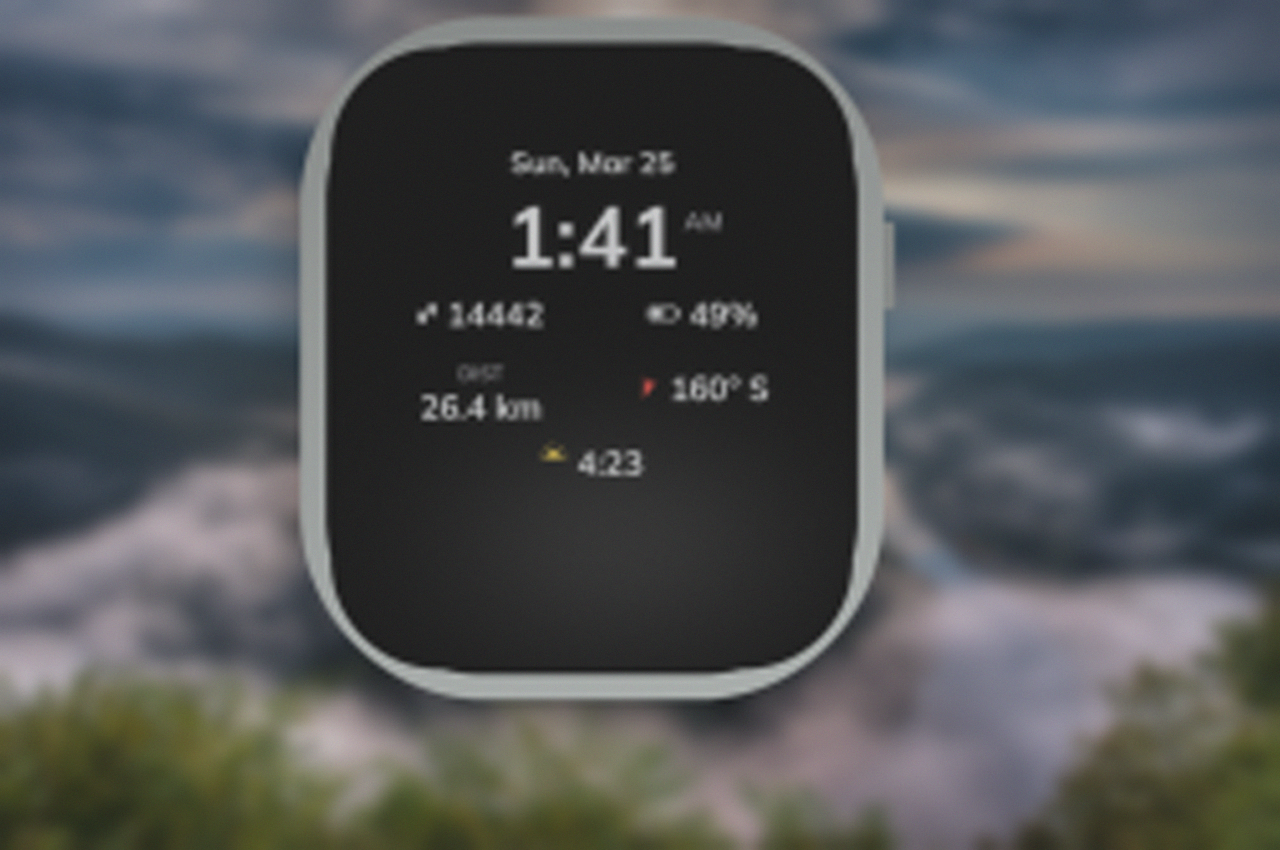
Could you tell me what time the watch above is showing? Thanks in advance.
1:41
